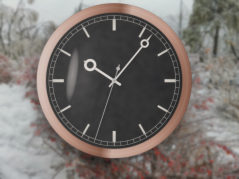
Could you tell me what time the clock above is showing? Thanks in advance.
10:06:33
